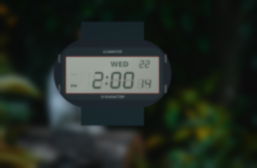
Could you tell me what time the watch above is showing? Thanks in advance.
2:00:14
